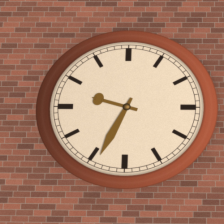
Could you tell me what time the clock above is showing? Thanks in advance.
9:34
